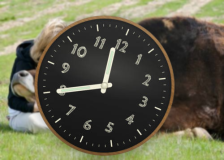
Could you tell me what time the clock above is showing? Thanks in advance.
11:40
